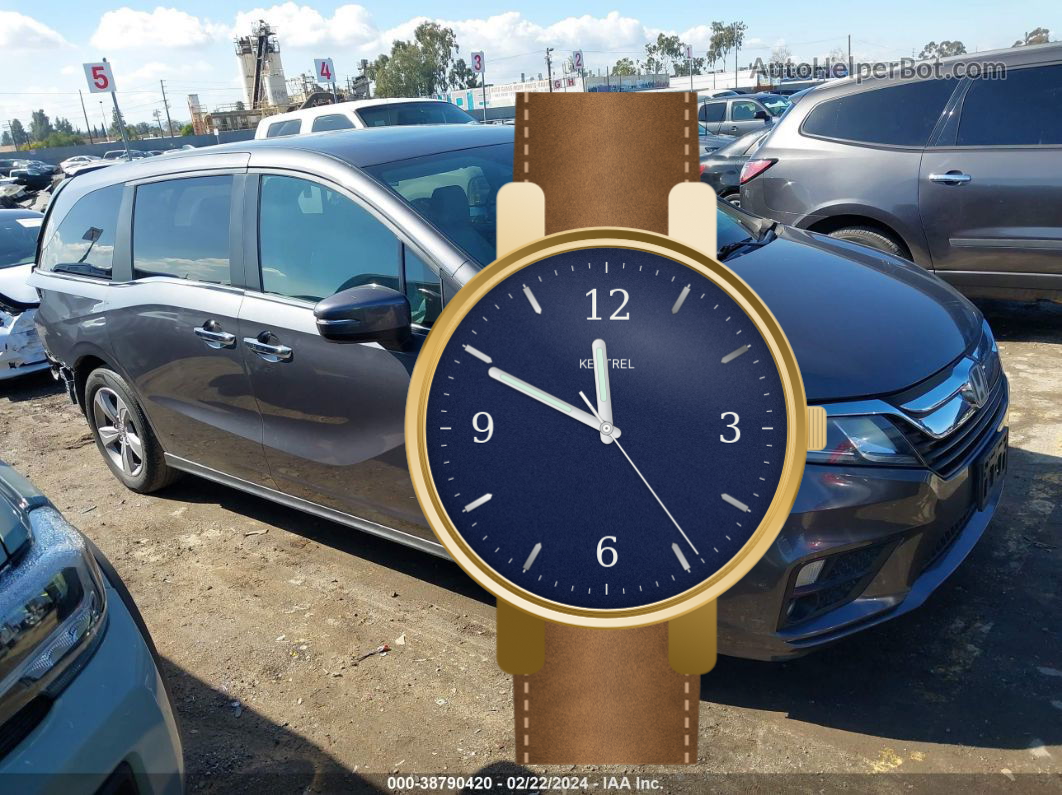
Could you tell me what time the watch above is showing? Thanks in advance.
11:49:24
